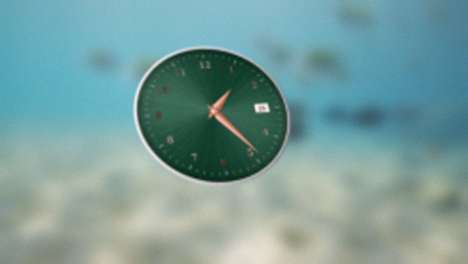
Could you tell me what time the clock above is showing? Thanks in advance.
1:24
